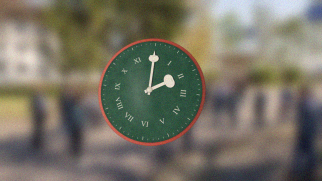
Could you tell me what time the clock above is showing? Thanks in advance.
2:00
